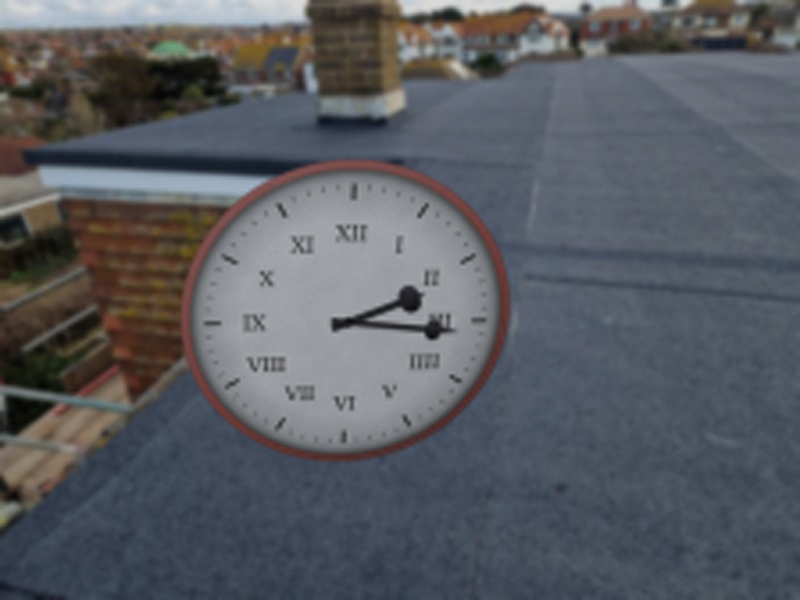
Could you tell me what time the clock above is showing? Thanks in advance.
2:16
